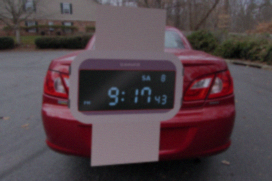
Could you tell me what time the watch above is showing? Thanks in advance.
9:17
